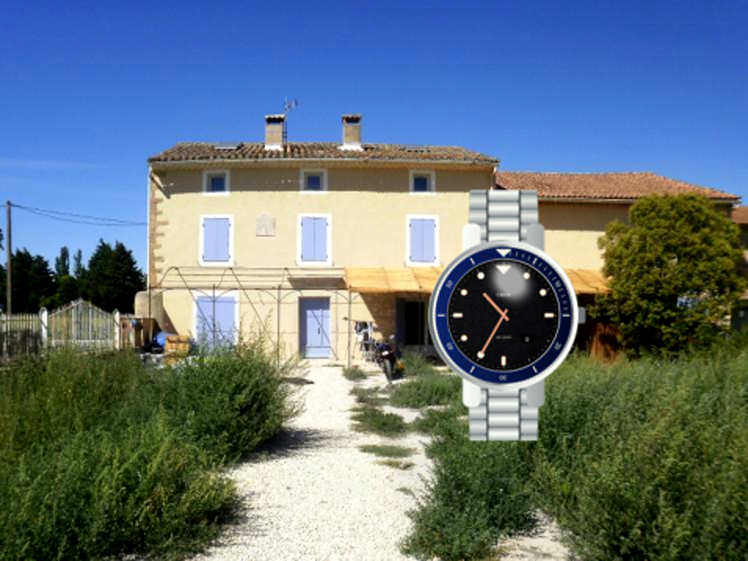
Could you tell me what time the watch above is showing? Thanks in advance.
10:35
